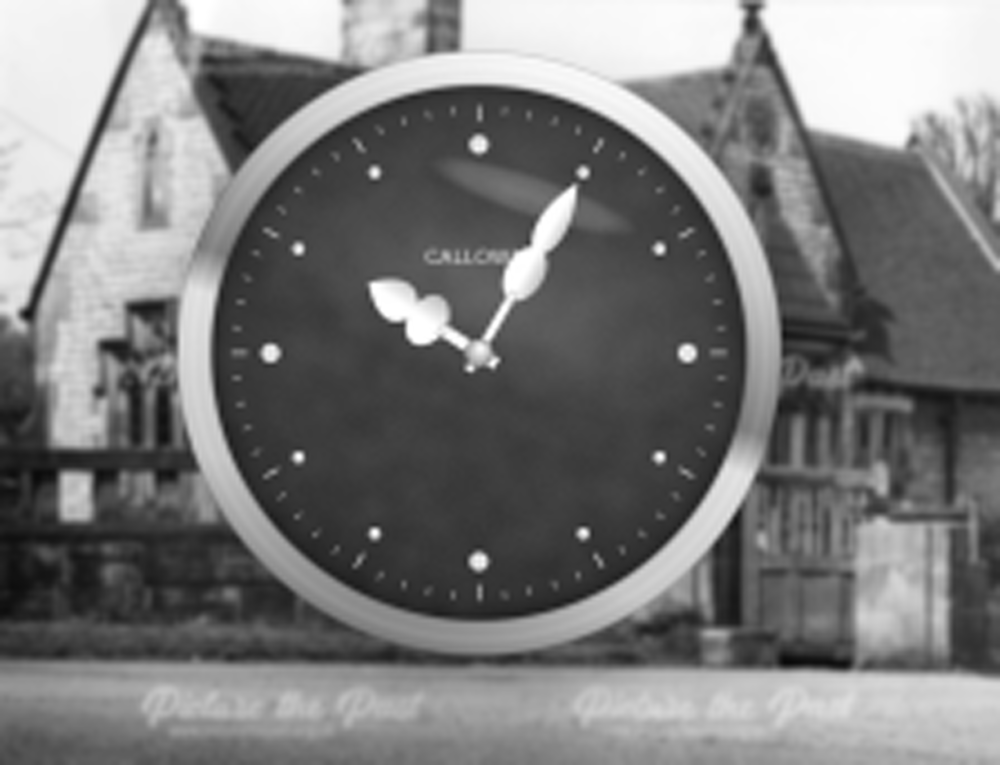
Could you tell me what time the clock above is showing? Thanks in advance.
10:05
